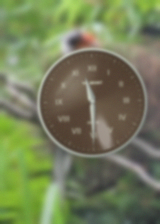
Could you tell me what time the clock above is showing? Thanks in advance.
11:30
